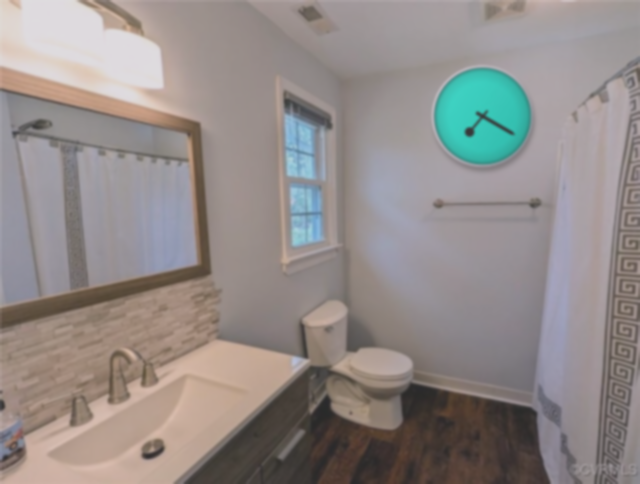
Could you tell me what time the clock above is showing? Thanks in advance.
7:20
